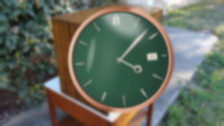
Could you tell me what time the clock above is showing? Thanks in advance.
4:08
